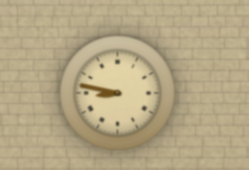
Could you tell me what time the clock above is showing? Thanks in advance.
8:47
